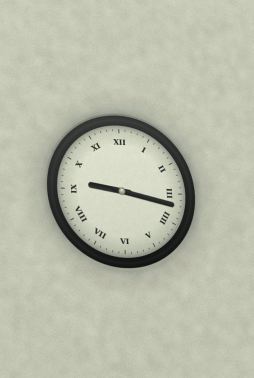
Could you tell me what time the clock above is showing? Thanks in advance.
9:17
